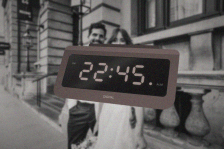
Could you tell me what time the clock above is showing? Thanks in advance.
22:45
